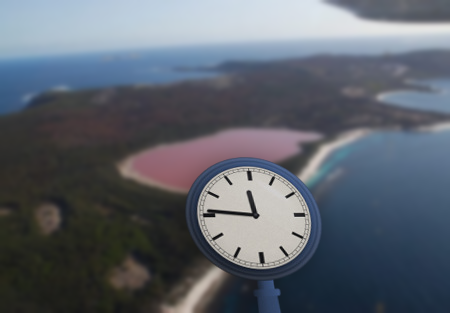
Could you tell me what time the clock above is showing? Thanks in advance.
11:46
